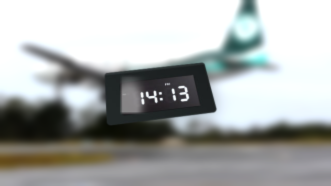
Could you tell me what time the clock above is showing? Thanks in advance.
14:13
